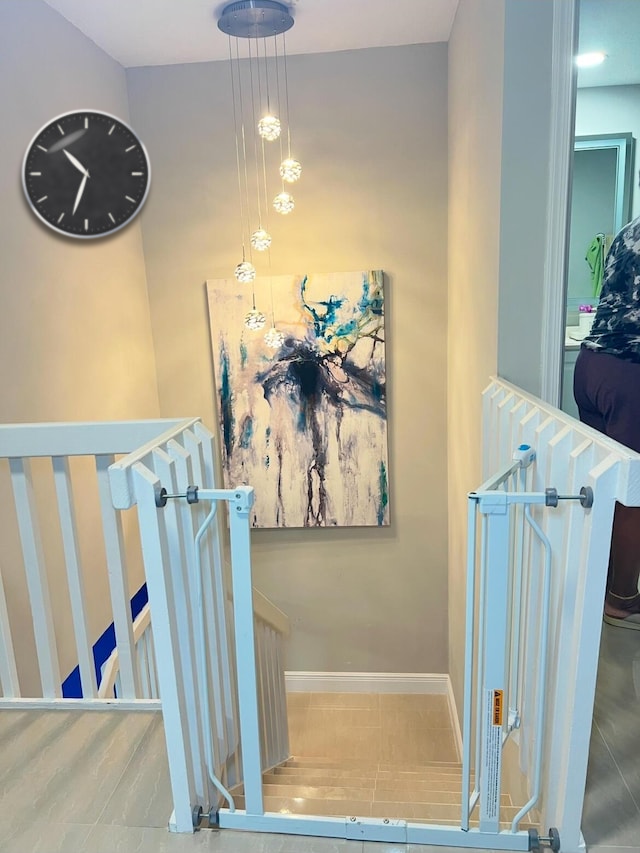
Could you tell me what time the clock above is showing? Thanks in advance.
10:33
